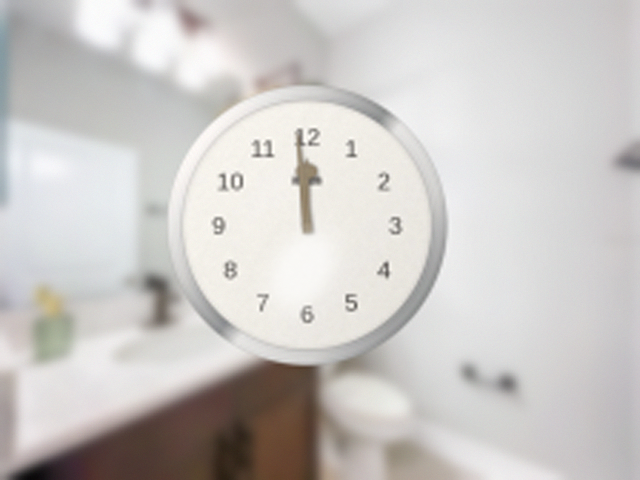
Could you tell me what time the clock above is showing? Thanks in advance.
11:59
